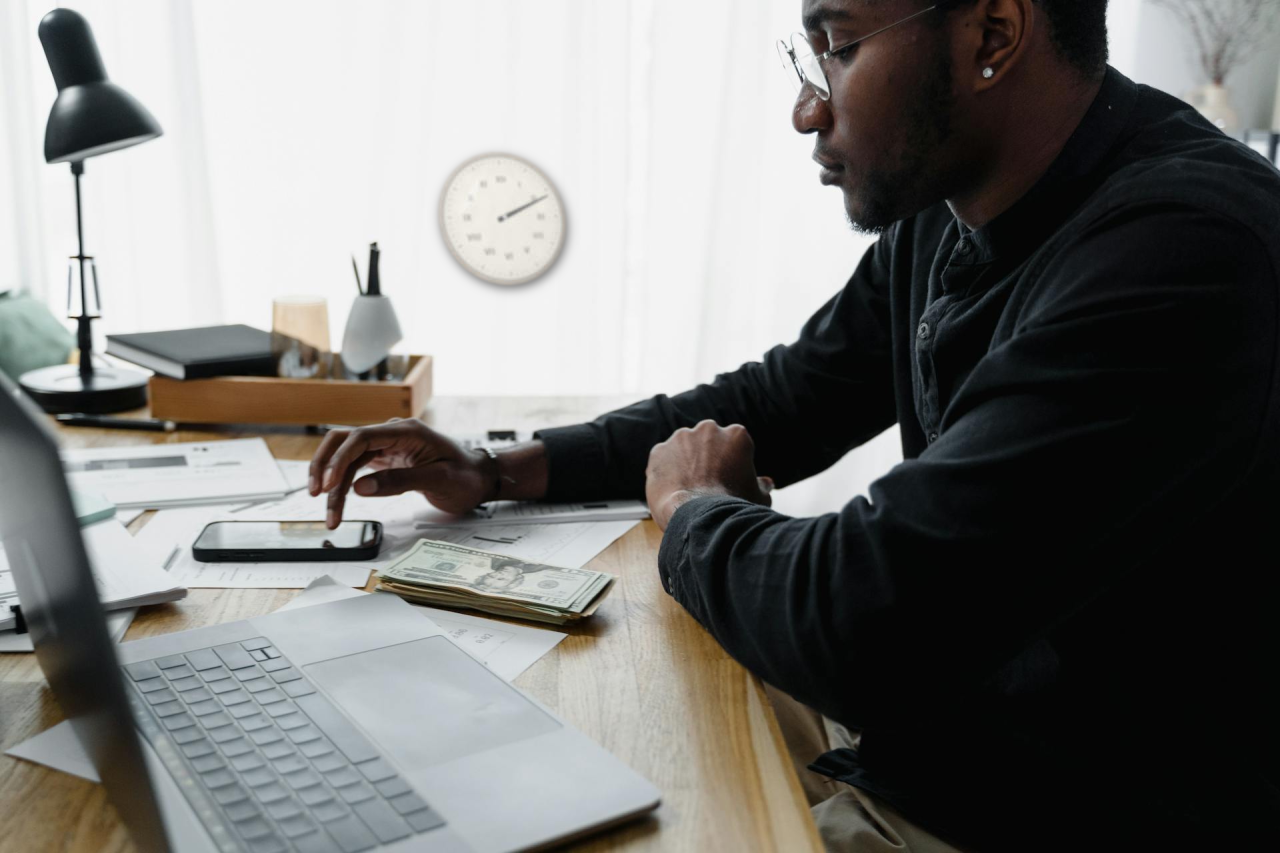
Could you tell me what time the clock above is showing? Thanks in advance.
2:11
